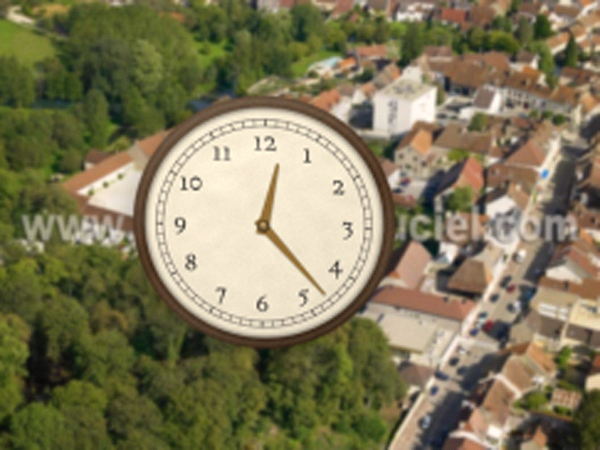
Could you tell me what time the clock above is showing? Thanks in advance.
12:23
